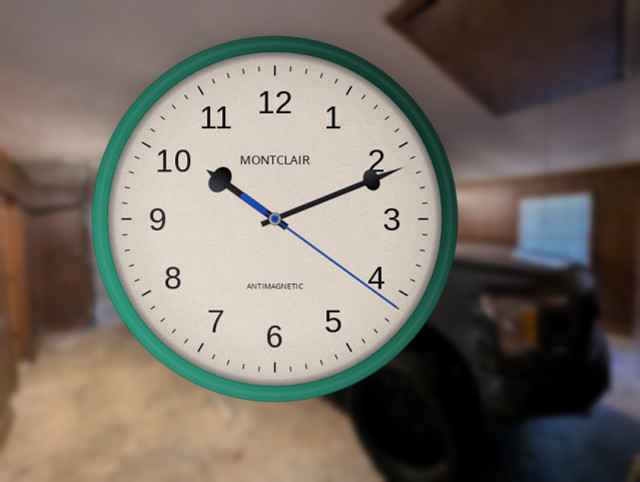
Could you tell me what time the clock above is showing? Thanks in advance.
10:11:21
